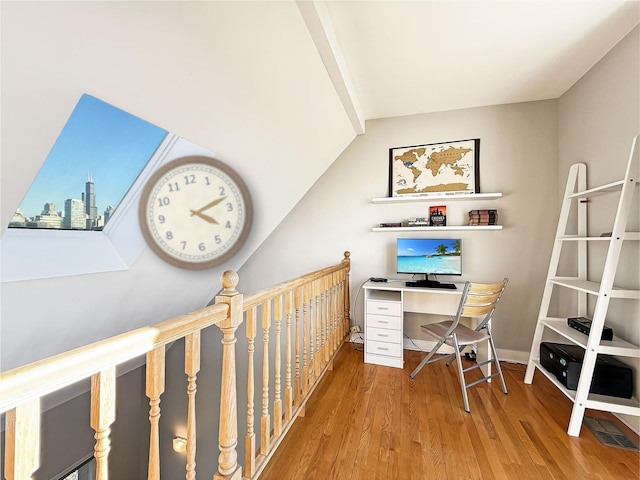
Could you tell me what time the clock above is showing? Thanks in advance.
4:12
